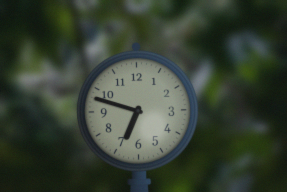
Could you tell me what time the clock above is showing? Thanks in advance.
6:48
